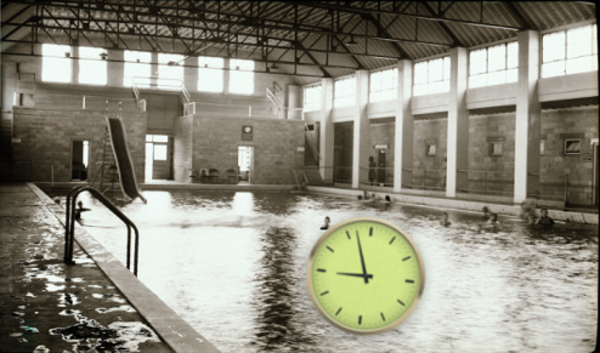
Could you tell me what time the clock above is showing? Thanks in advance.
8:57
